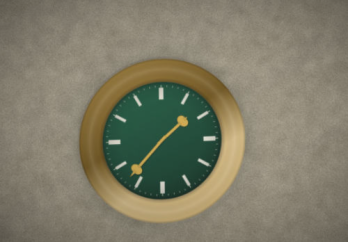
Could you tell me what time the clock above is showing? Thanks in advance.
1:37
